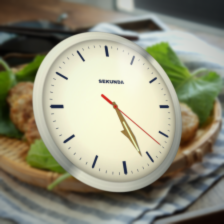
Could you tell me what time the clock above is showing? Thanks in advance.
5:26:22
